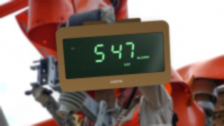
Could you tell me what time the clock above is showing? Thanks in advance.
5:47
